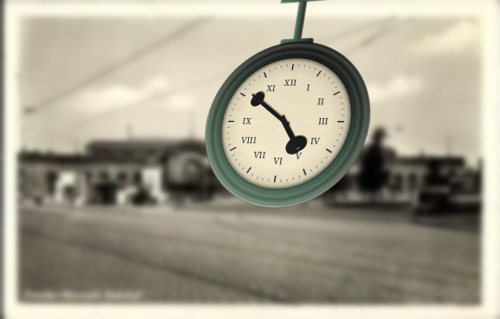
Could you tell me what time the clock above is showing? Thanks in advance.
4:51
